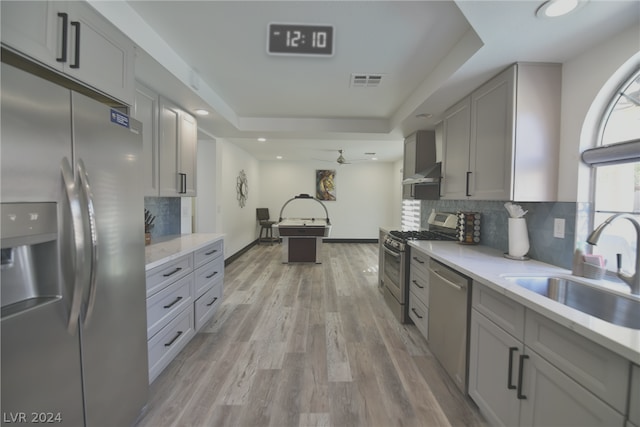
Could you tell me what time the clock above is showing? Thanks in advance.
12:10
